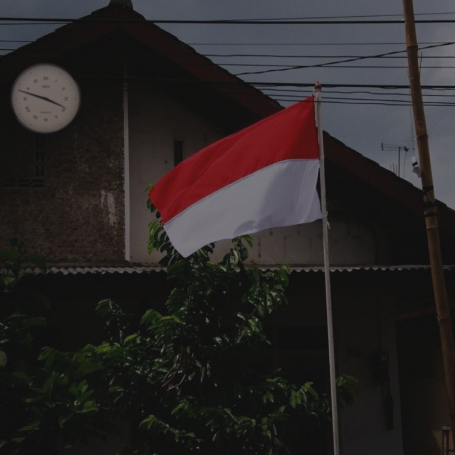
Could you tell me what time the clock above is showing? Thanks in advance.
3:48
